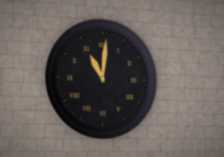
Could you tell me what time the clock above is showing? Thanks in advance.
11:01
